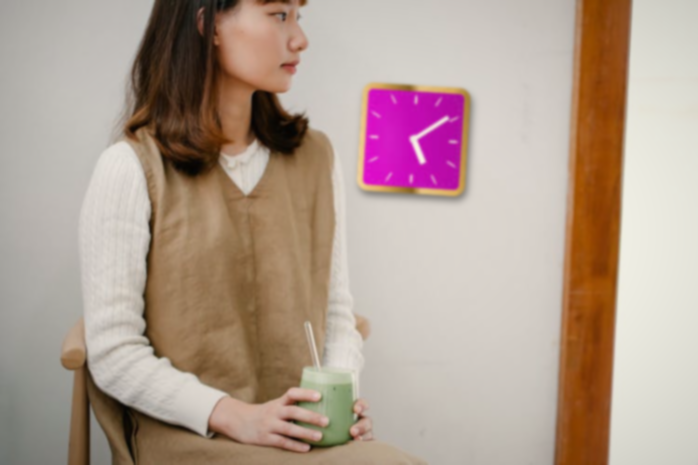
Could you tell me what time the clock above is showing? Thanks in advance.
5:09
